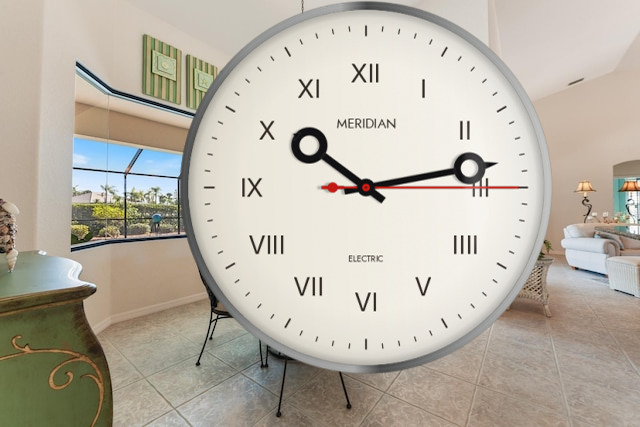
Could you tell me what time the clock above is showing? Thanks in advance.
10:13:15
